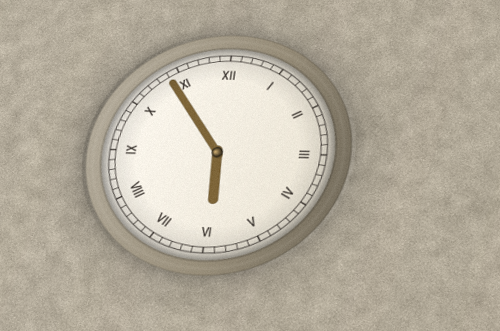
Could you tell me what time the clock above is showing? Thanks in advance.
5:54
